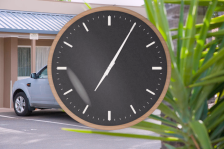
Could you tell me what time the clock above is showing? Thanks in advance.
7:05
